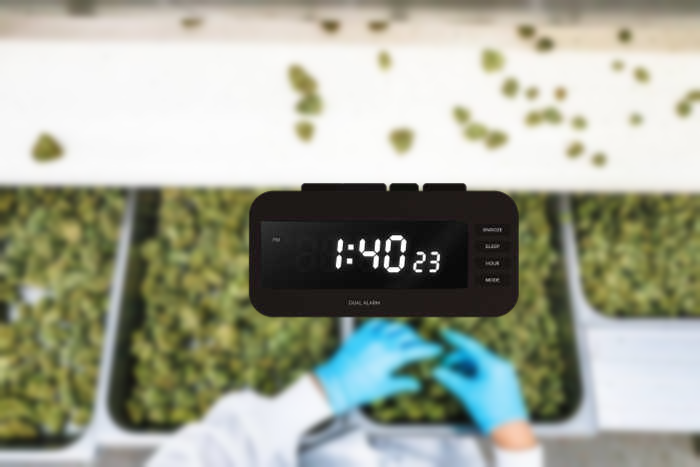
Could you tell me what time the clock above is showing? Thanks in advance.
1:40:23
